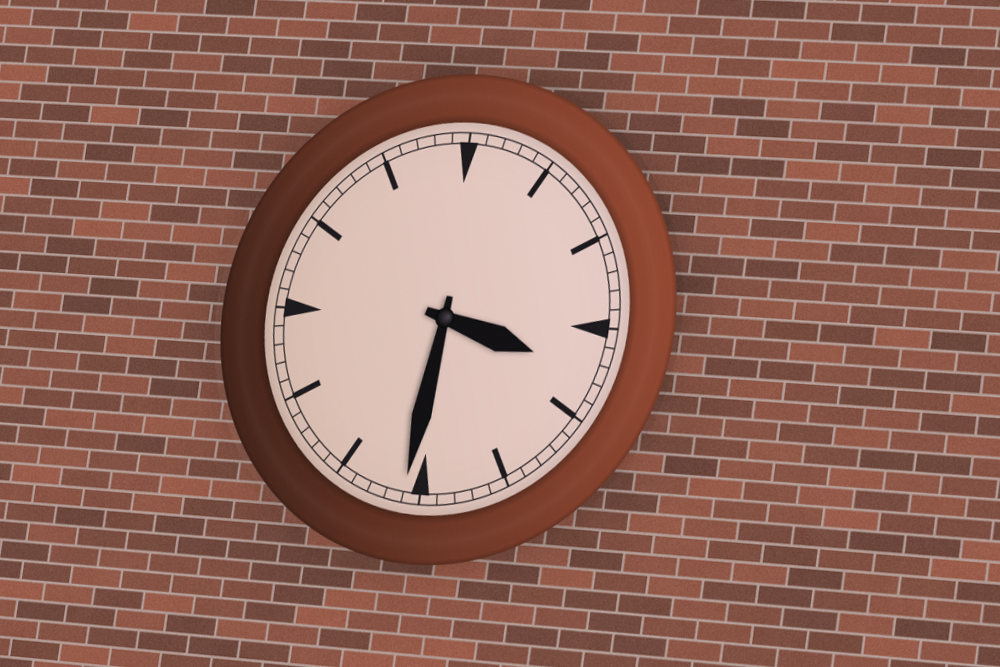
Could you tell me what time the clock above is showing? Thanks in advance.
3:31
